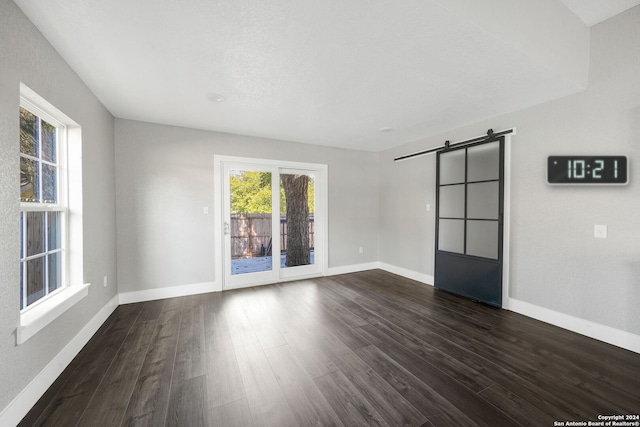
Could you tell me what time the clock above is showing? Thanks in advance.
10:21
